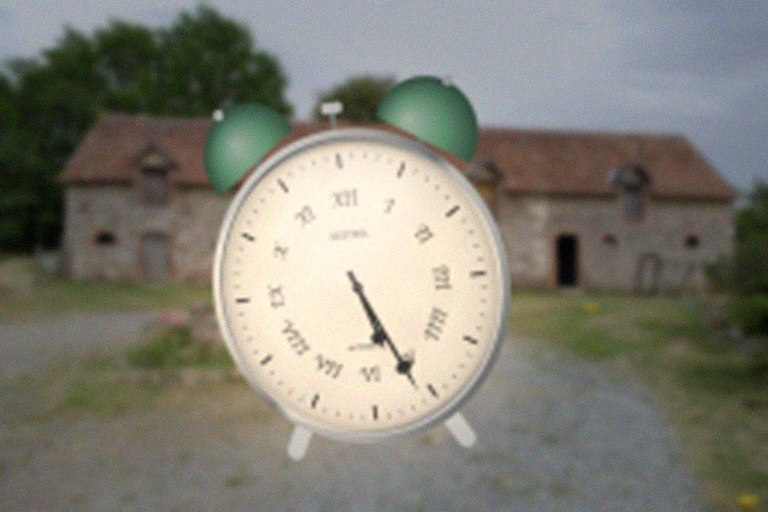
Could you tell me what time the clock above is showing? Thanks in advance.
5:26
